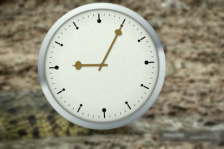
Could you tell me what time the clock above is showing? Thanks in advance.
9:05
